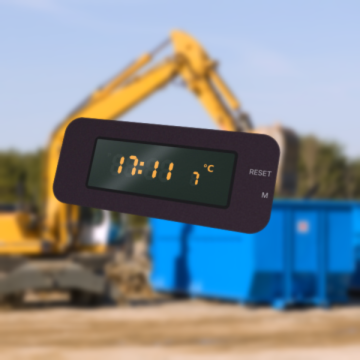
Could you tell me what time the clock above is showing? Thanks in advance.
17:11
